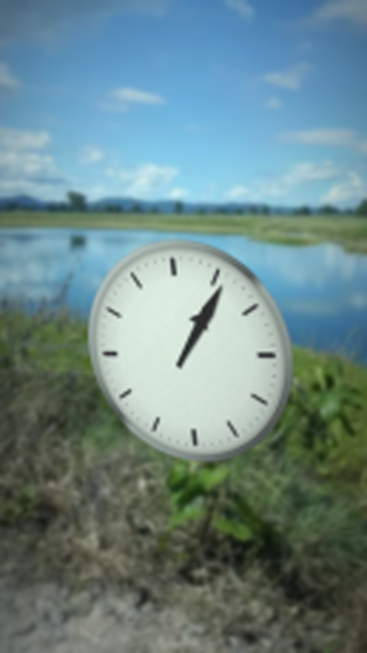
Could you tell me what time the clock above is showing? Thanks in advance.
1:06
